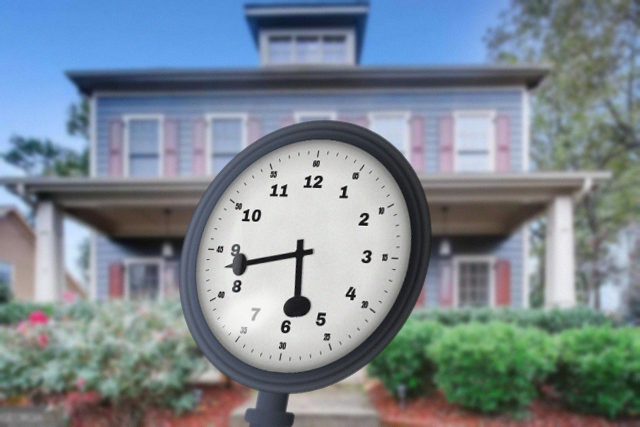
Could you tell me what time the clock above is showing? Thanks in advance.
5:43
